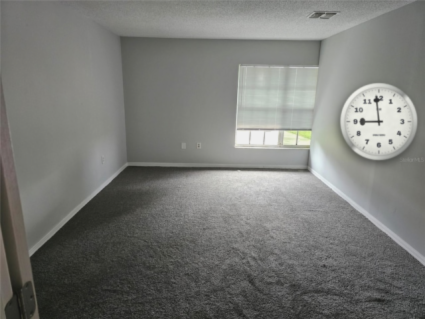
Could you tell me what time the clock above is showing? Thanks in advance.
8:59
